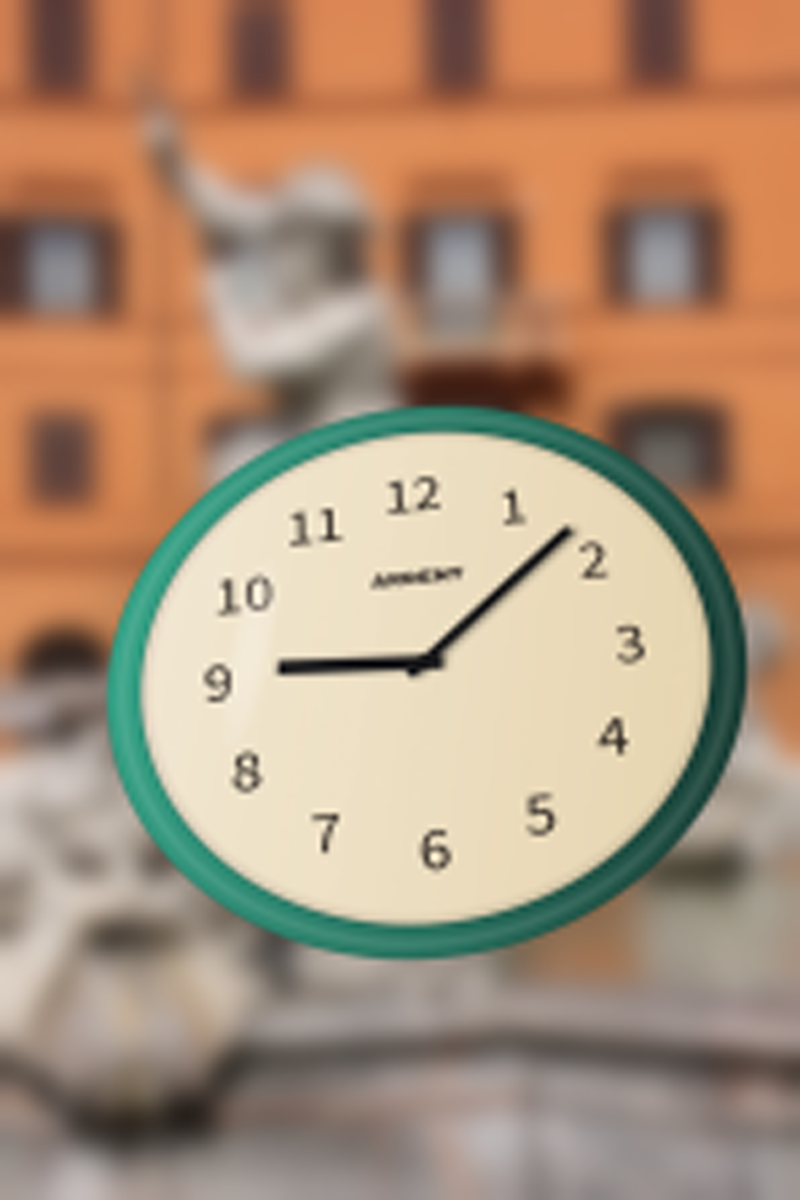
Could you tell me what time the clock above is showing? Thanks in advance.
9:08
